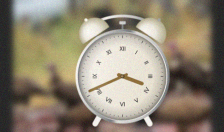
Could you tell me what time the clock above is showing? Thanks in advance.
3:41
